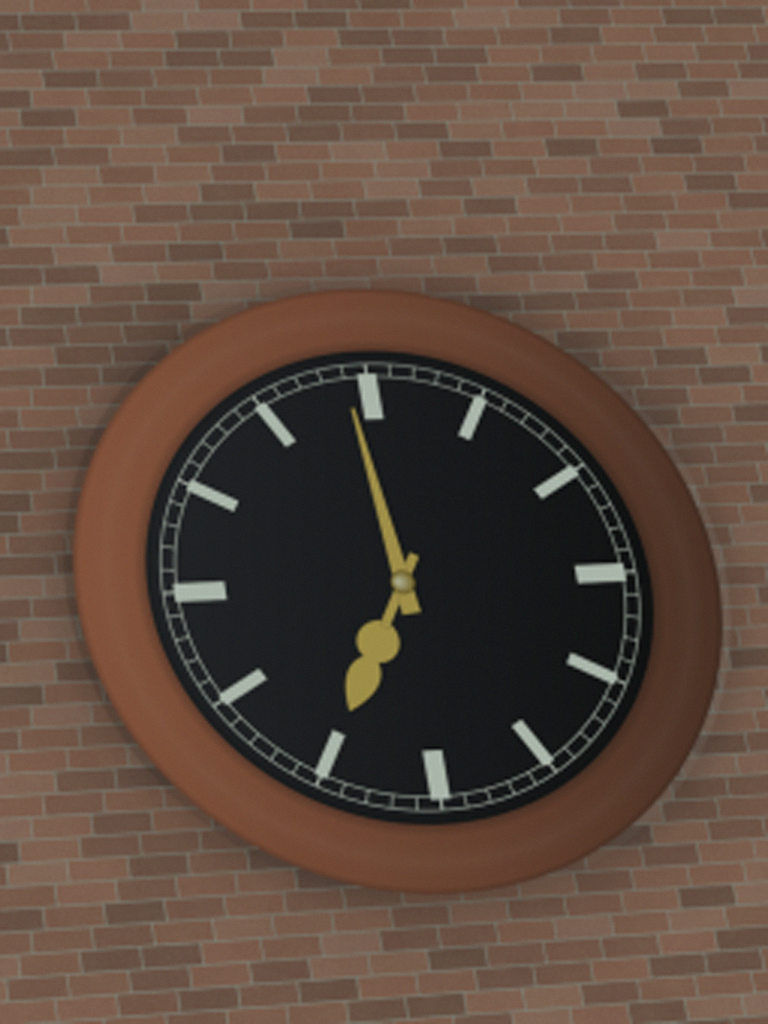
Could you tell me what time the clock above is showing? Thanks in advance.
6:59
